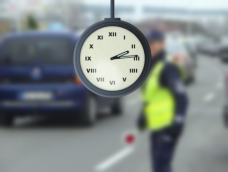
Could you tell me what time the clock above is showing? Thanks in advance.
2:14
